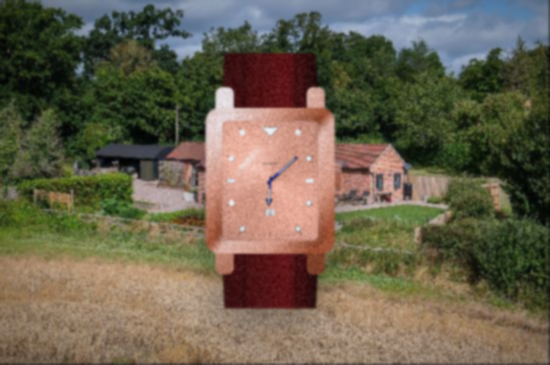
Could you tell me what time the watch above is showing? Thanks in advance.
6:08
